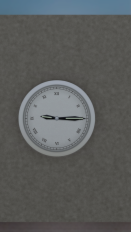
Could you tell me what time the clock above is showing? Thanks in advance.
9:15
